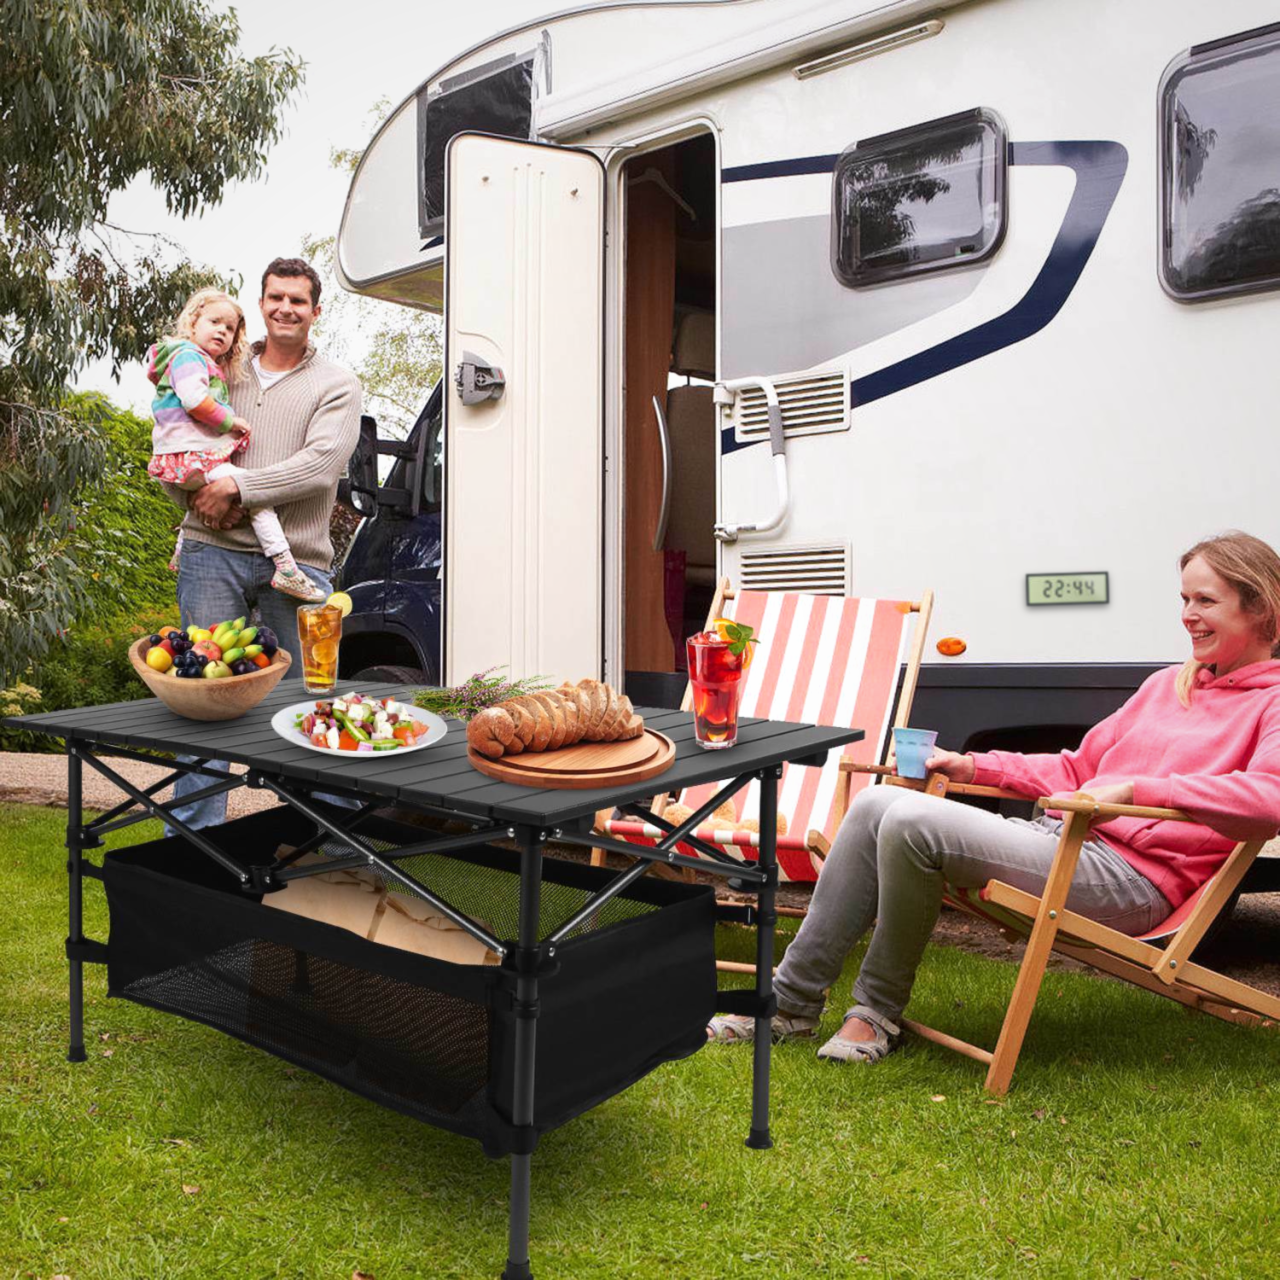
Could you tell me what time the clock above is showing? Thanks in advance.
22:44
